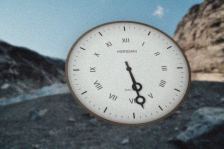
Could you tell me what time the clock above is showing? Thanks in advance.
5:28
